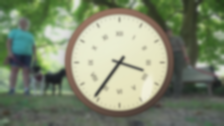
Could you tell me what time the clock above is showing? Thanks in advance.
3:36
